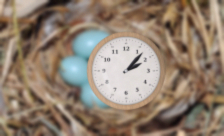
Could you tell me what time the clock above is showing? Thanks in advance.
2:07
